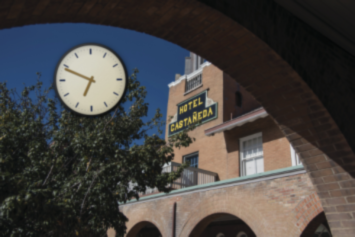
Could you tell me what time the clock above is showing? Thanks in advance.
6:49
